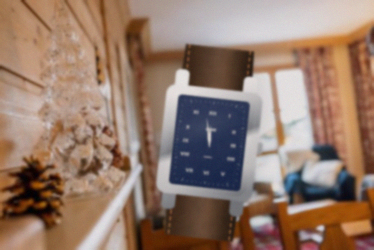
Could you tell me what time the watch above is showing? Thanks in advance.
11:58
